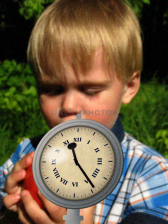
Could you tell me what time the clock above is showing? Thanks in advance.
11:24
